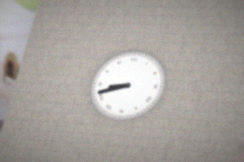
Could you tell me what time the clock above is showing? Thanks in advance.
8:42
